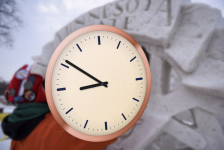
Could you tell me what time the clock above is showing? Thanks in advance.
8:51
